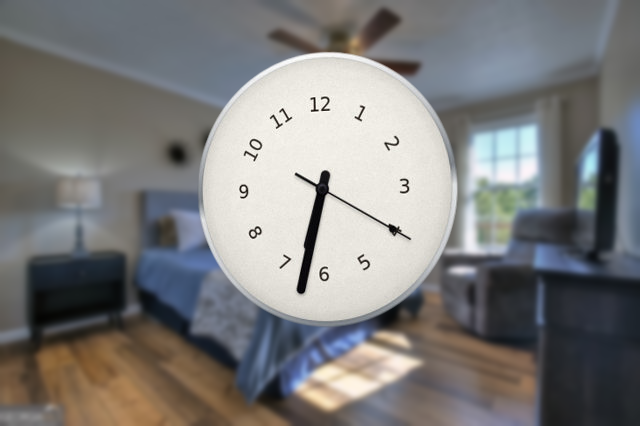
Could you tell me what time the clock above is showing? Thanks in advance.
6:32:20
